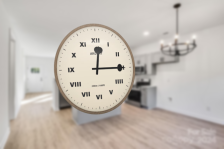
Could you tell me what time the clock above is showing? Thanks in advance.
12:15
